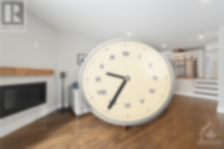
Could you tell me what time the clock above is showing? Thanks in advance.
9:35
